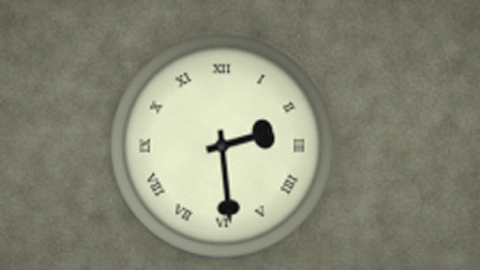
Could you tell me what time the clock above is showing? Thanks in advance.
2:29
